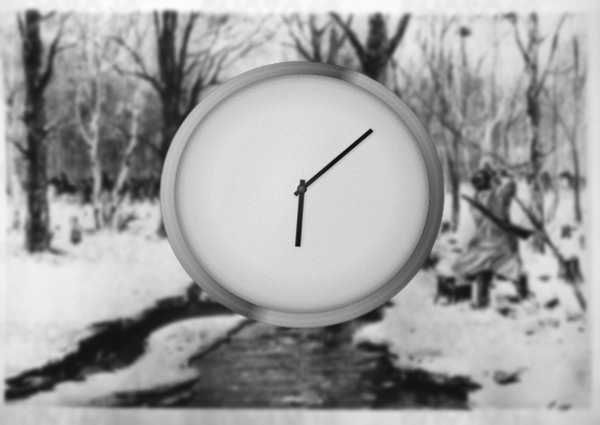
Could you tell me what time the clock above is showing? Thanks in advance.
6:08
